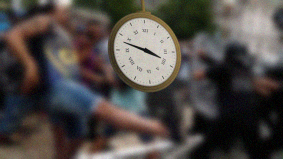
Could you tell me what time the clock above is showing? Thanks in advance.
3:48
